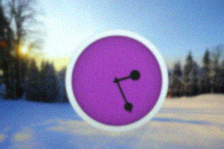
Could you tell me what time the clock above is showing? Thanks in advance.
2:26
